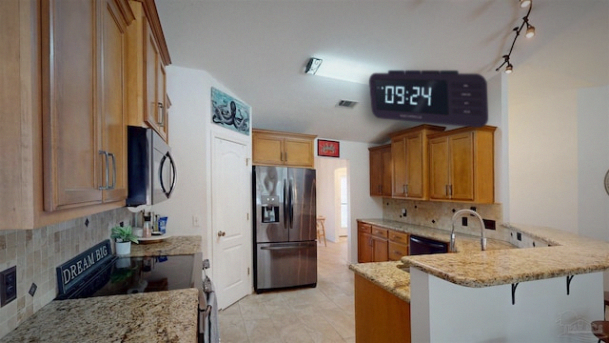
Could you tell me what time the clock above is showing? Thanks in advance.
9:24
